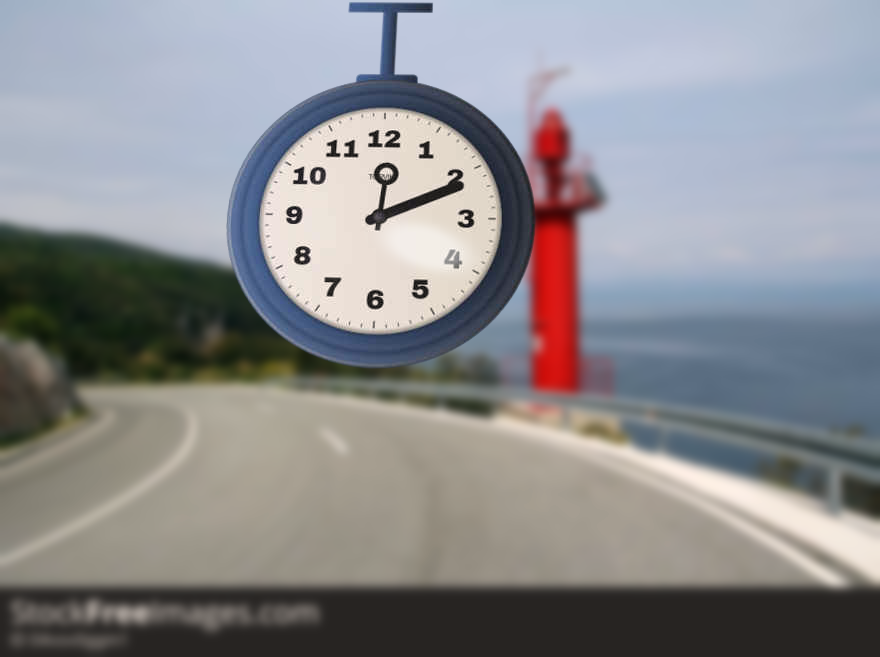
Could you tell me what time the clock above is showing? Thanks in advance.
12:11
